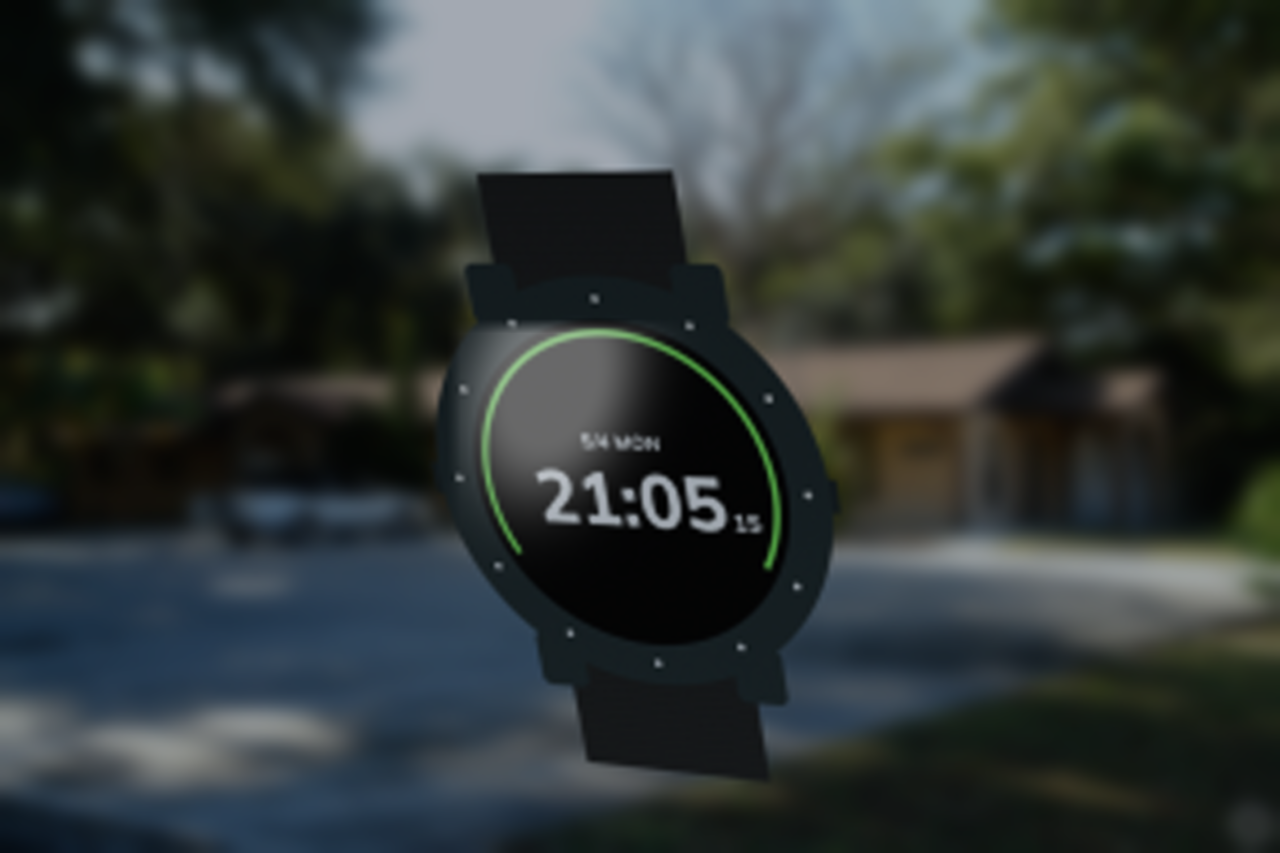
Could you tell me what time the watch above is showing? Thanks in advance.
21:05
